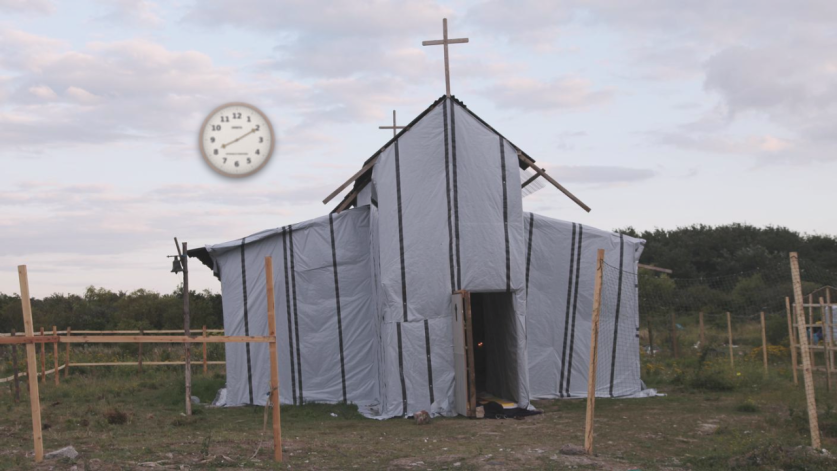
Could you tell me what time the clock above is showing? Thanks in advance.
8:10
